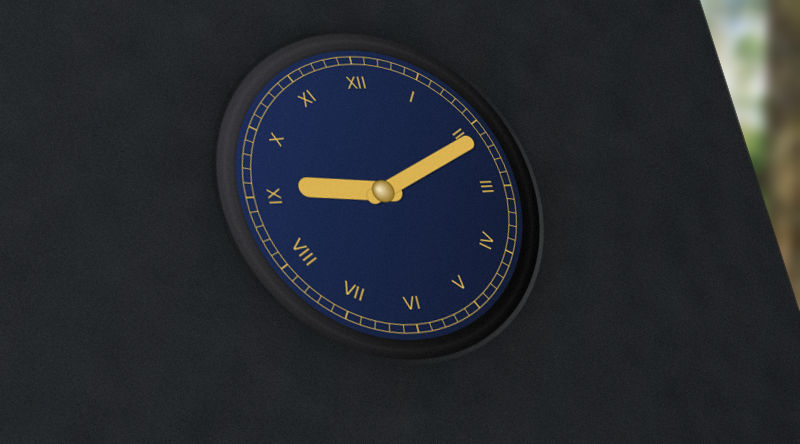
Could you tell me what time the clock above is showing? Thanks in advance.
9:11
